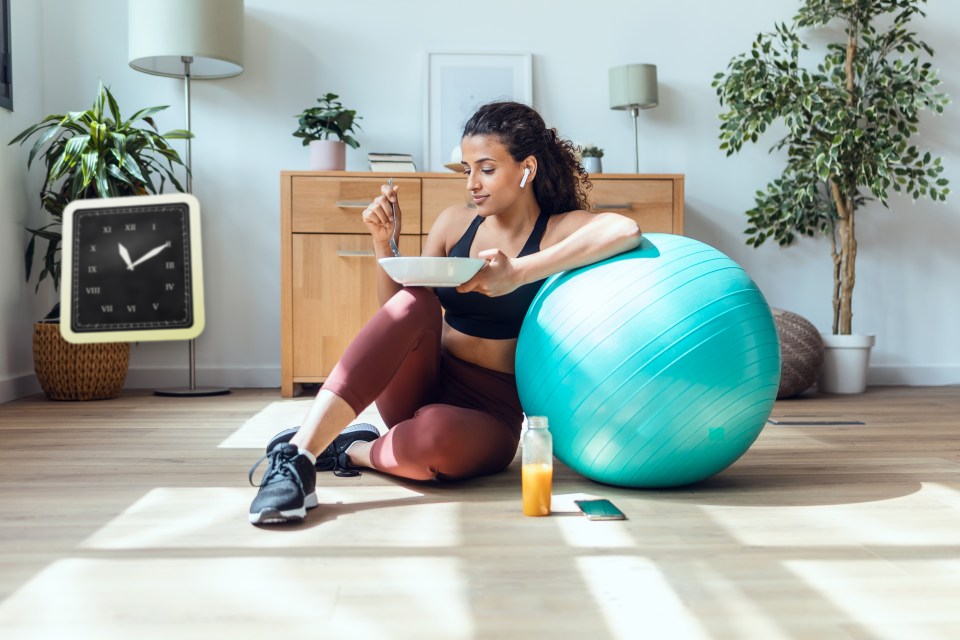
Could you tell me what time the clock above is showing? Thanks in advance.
11:10
